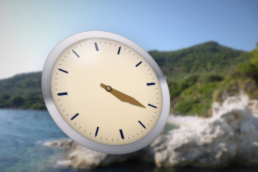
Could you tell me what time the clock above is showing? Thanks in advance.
4:21
